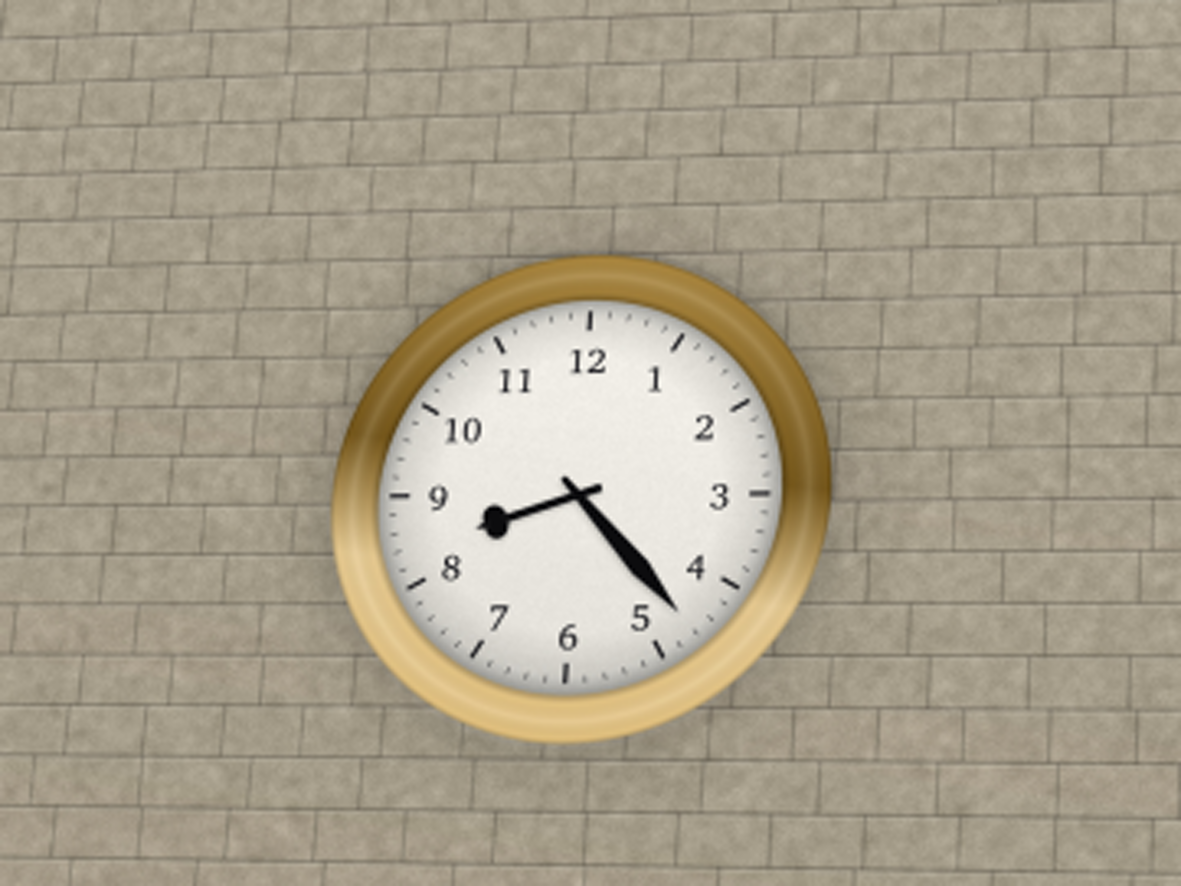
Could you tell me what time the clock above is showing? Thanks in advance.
8:23
